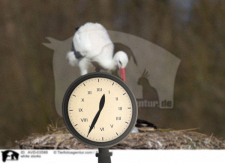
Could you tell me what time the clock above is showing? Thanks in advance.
12:35
